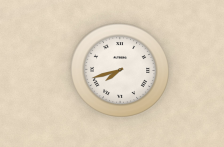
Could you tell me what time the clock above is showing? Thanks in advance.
7:42
